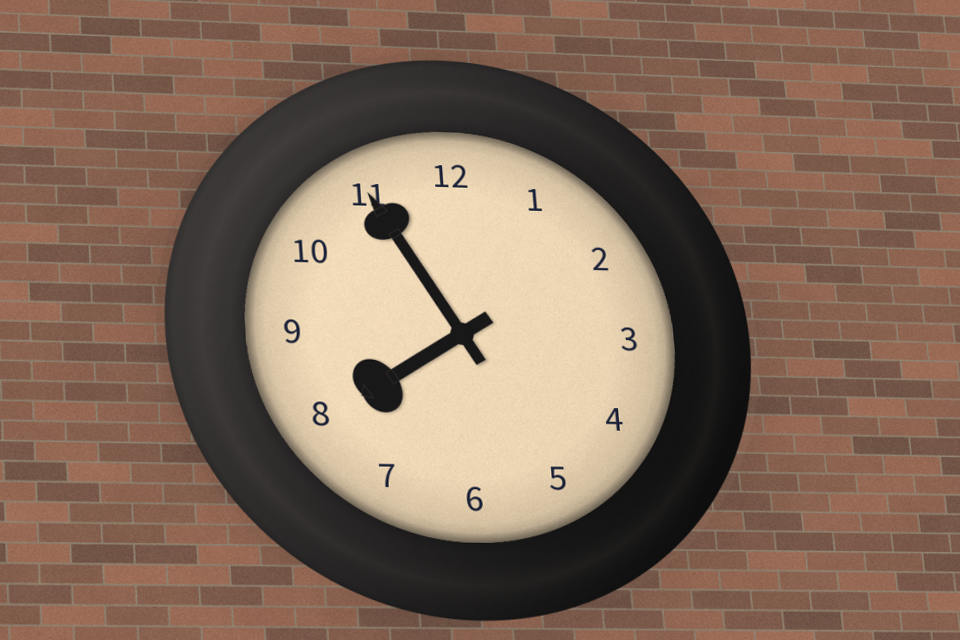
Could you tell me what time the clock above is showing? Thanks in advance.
7:55
